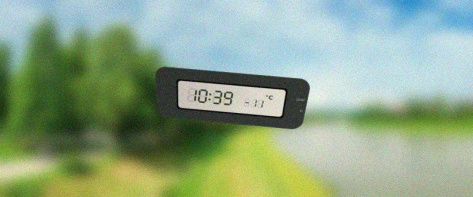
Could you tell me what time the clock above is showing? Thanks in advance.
10:39
